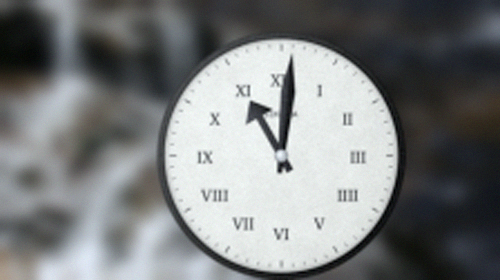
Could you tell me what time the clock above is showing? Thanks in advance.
11:01
